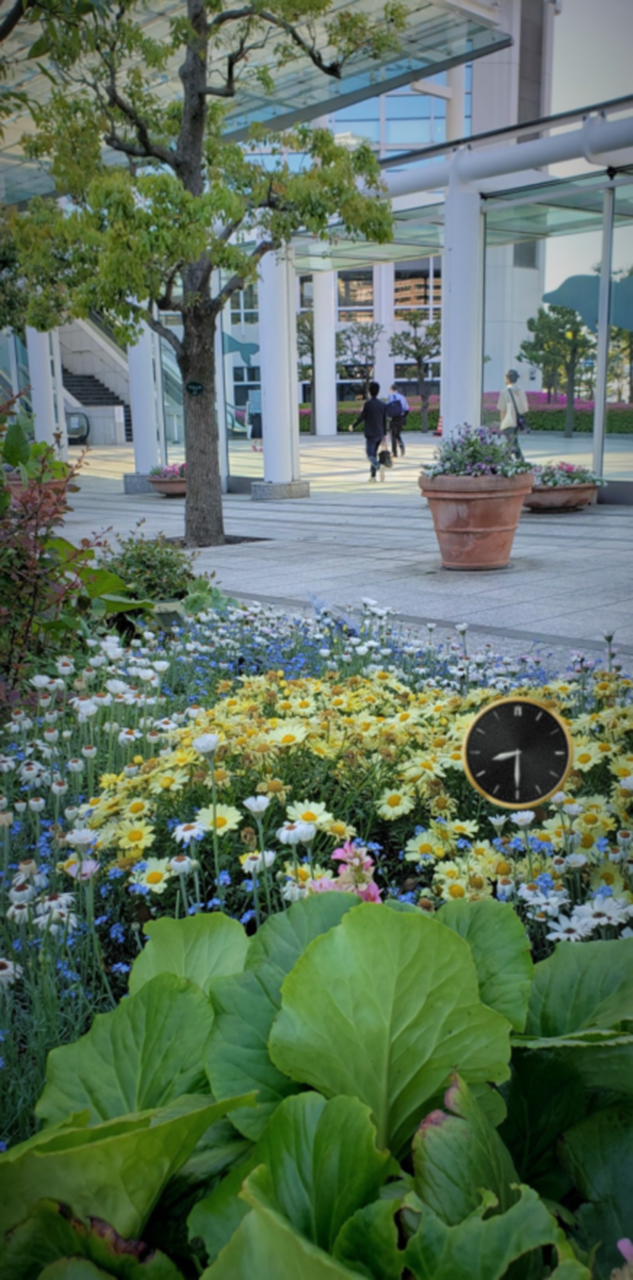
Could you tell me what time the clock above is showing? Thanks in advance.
8:30
